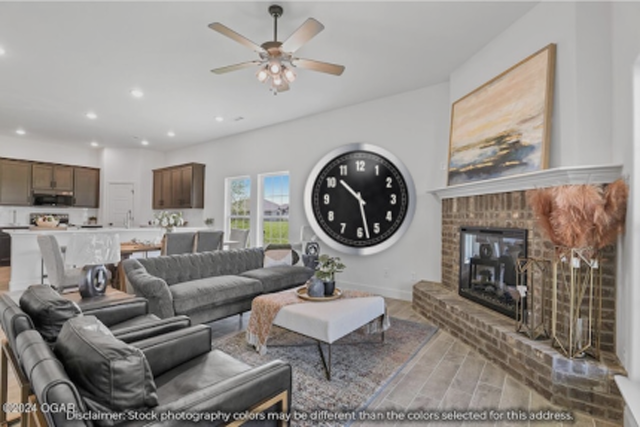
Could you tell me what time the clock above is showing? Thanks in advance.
10:28
